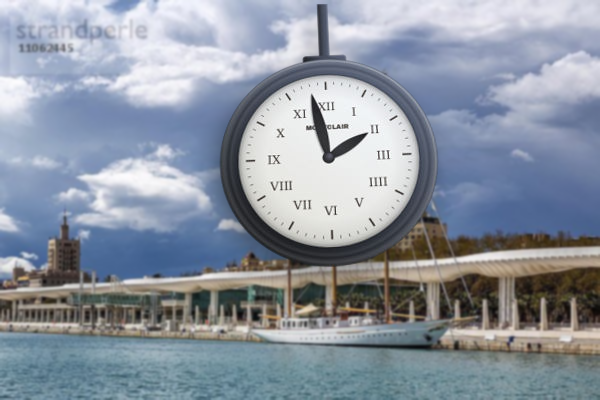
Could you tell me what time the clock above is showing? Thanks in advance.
1:58
